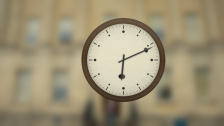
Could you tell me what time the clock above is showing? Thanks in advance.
6:11
